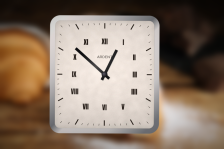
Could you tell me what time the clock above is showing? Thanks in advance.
12:52
